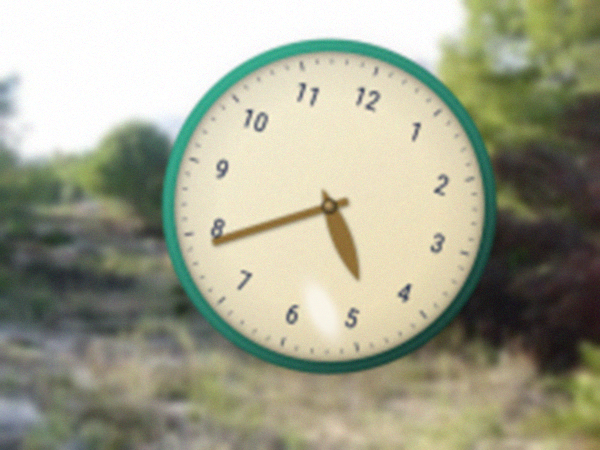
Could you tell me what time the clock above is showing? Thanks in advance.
4:39
